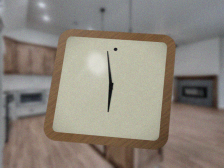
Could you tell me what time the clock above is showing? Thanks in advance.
5:58
